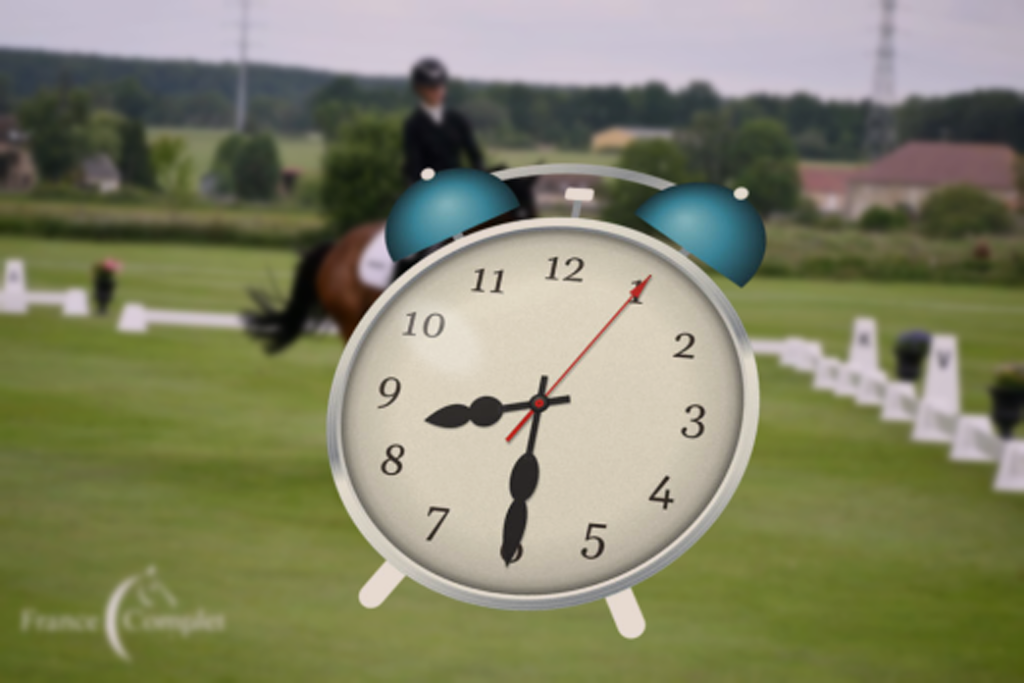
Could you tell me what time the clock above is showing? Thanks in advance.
8:30:05
